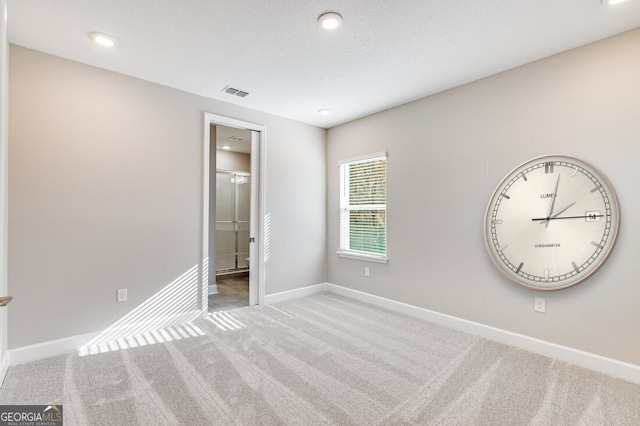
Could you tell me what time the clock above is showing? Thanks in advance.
2:02:15
